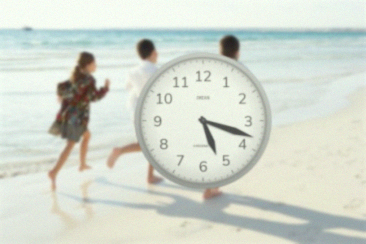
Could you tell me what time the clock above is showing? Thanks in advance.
5:18
